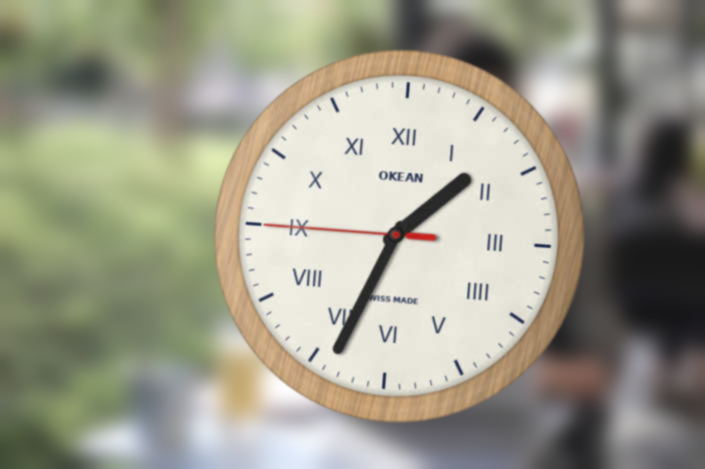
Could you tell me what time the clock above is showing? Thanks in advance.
1:33:45
